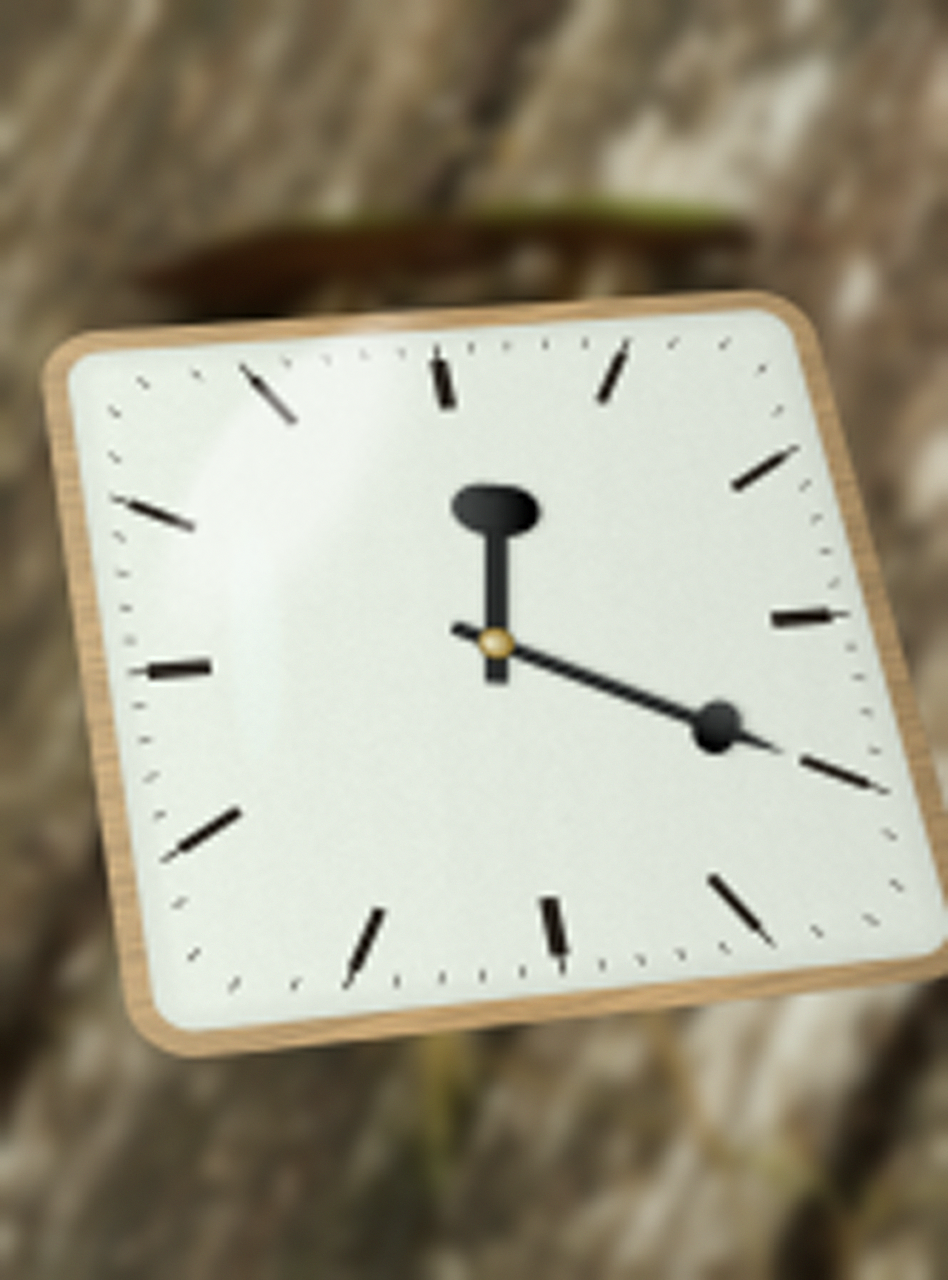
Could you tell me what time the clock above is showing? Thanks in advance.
12:20
